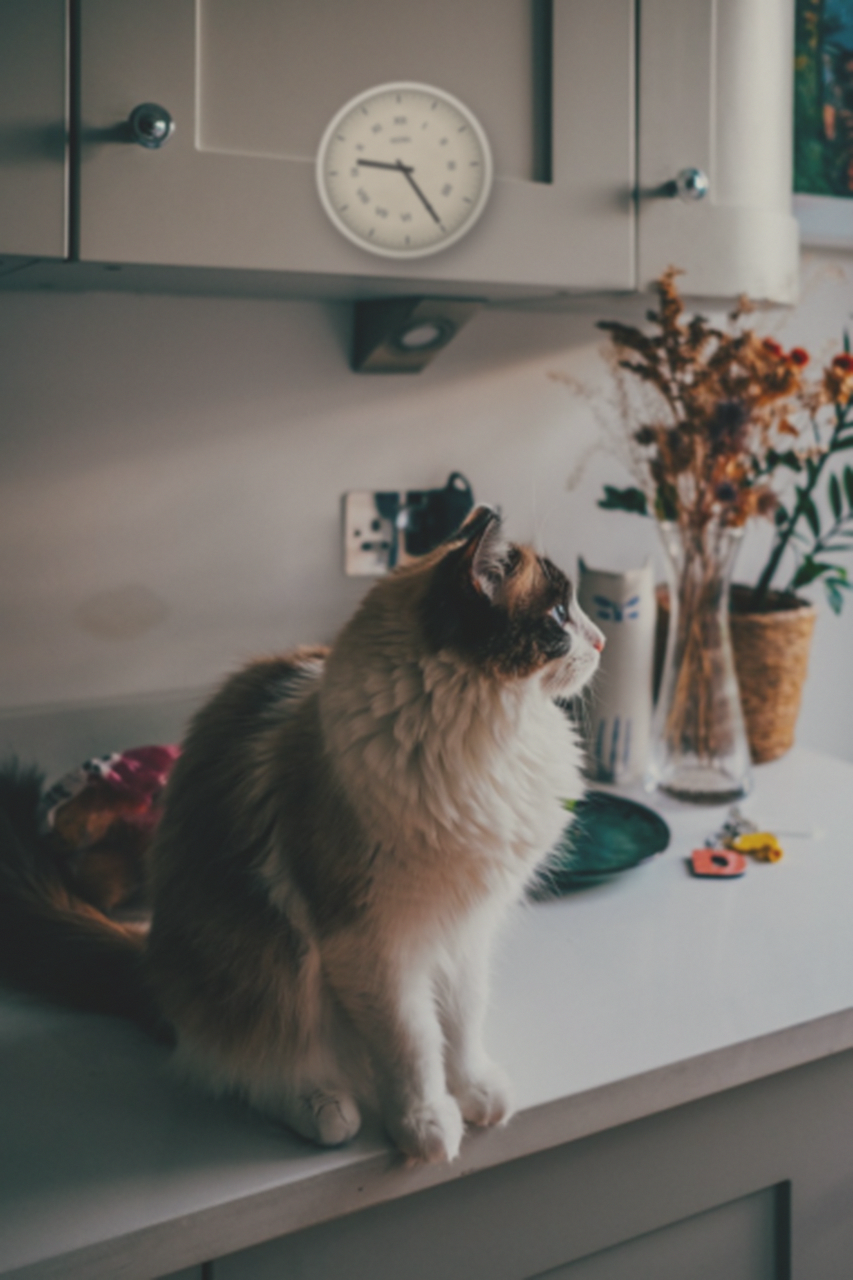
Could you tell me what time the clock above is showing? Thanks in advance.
9:25
